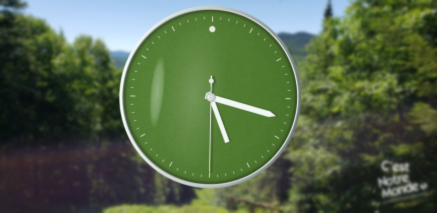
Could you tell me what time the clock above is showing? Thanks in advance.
5:17:30
